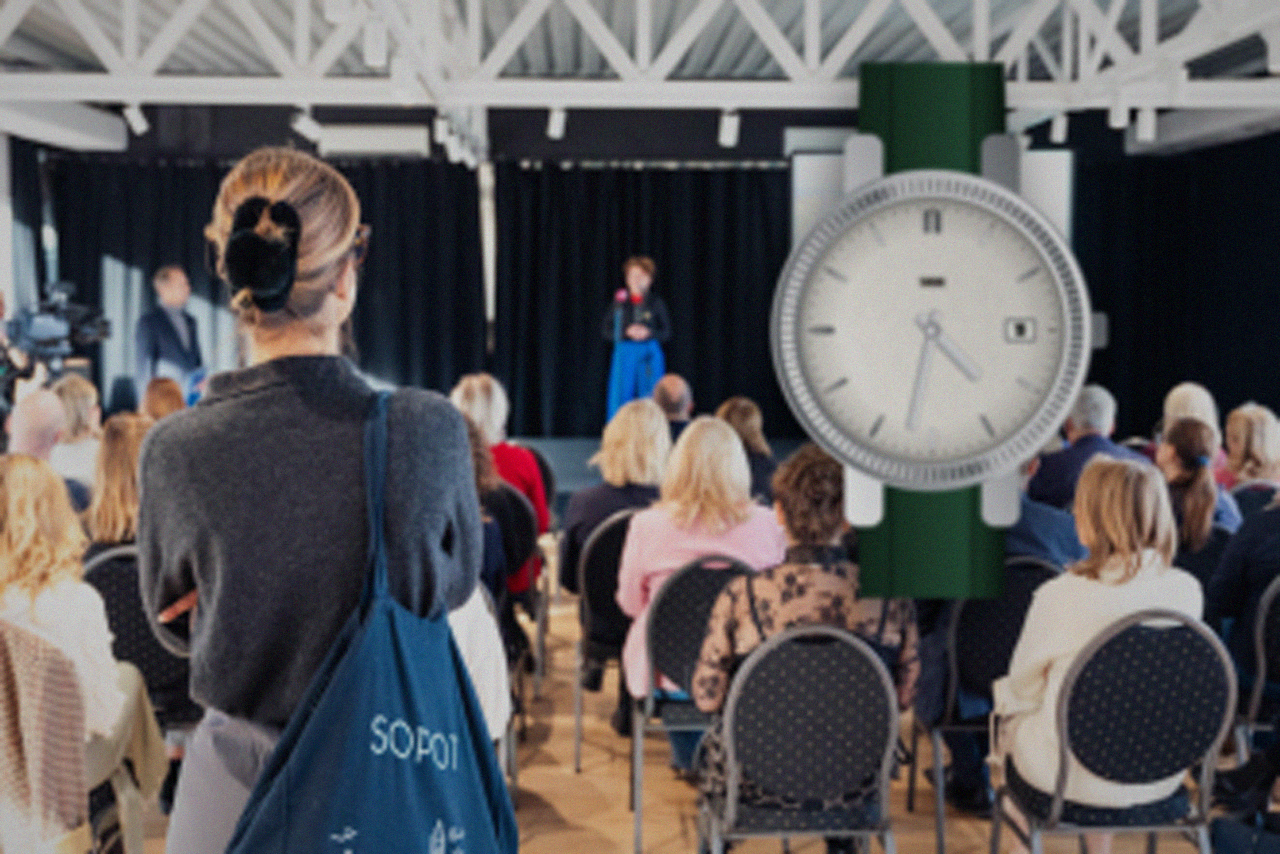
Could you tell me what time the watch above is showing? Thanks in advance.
4:32
